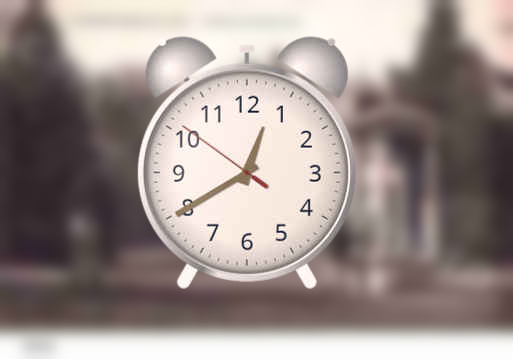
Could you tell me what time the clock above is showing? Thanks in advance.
12:39:51
